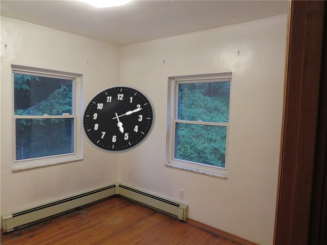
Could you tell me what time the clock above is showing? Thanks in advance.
5:11
